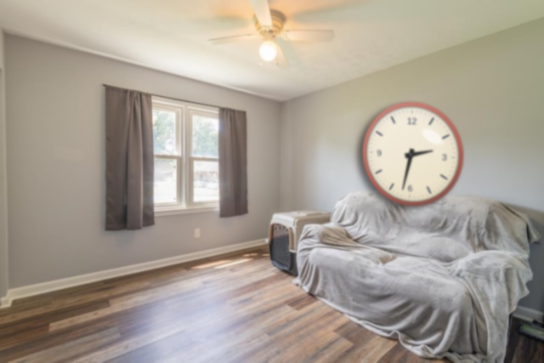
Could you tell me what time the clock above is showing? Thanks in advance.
2:32
